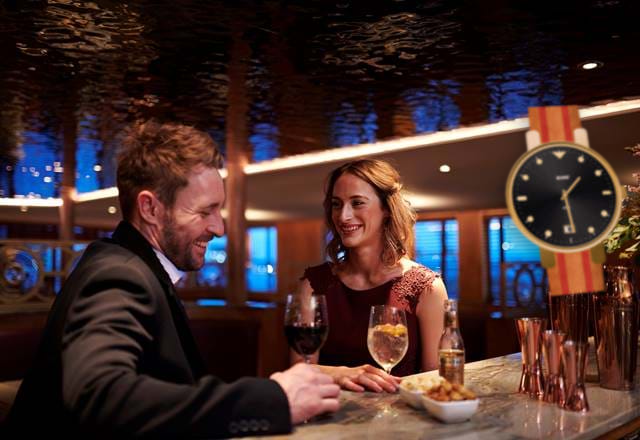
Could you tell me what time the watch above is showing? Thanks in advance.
1:29
